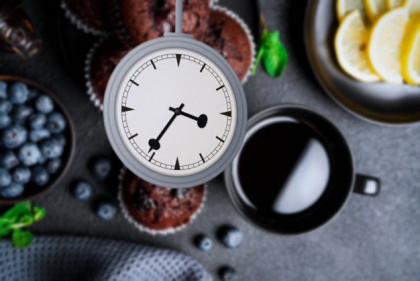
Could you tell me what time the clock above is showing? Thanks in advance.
3:36
